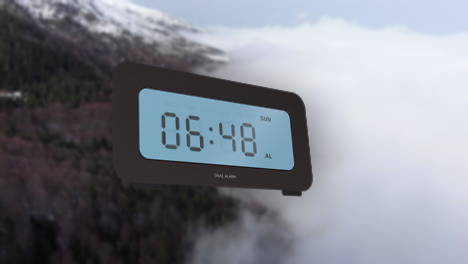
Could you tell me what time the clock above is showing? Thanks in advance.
6:48
